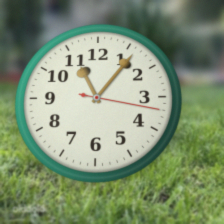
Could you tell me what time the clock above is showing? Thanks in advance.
11:06:17
